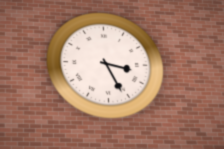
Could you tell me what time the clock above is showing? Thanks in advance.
3:26
